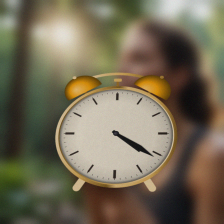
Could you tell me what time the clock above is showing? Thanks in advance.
4:21
